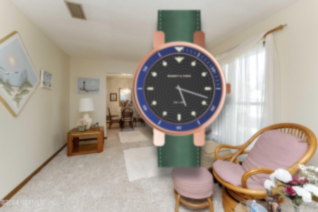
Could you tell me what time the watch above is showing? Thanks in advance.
5:18
